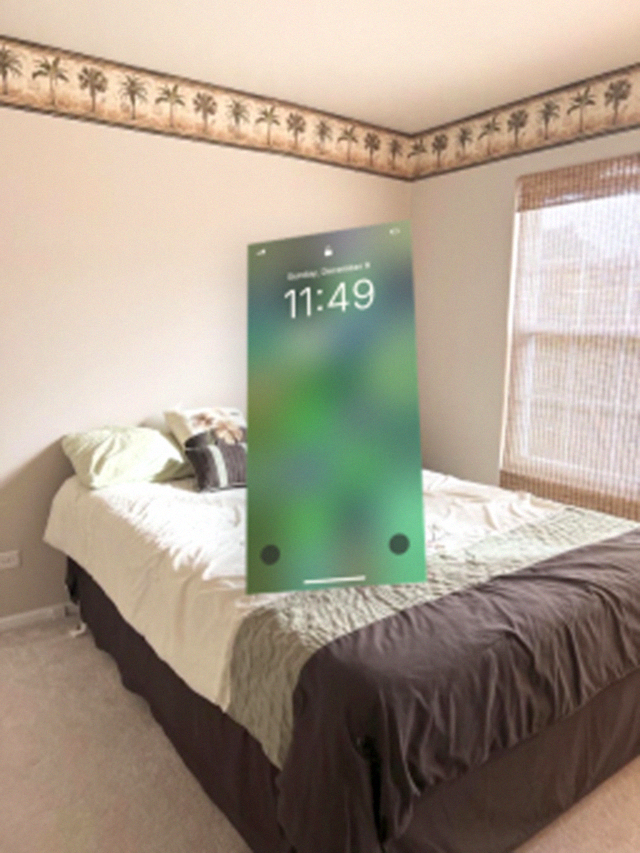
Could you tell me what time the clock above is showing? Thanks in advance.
11:49
